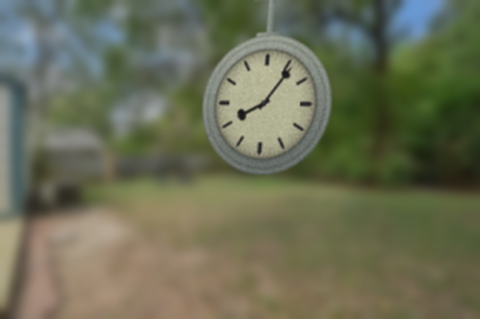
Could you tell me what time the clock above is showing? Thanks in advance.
8:06
